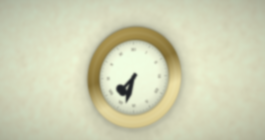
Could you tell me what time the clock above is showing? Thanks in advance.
7:33
